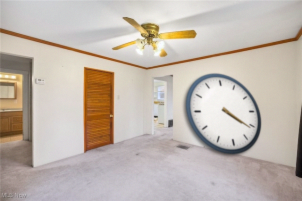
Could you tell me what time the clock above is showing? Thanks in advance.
4:21
